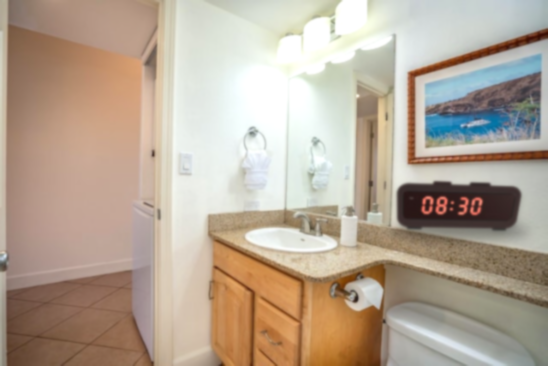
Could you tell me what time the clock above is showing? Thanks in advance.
8:30
